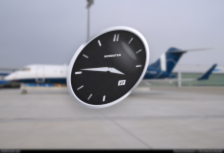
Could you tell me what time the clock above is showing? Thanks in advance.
3:46
